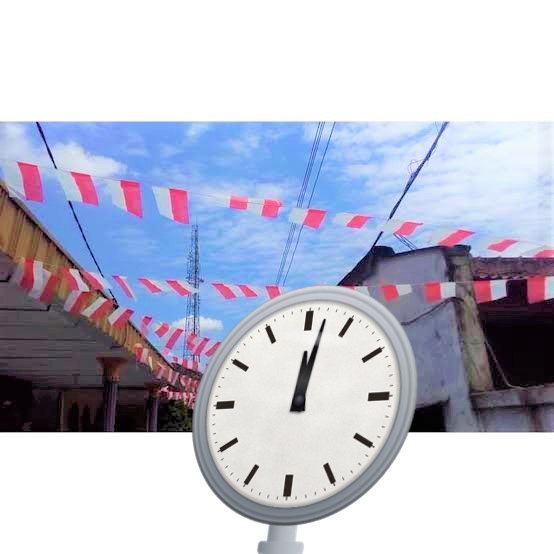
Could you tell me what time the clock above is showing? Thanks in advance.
12:02
